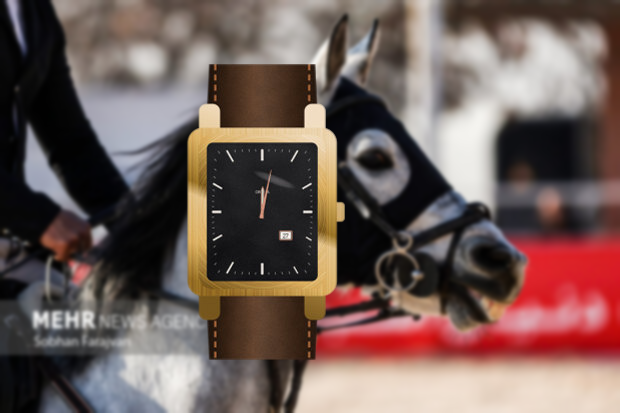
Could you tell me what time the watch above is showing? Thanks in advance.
12:02
